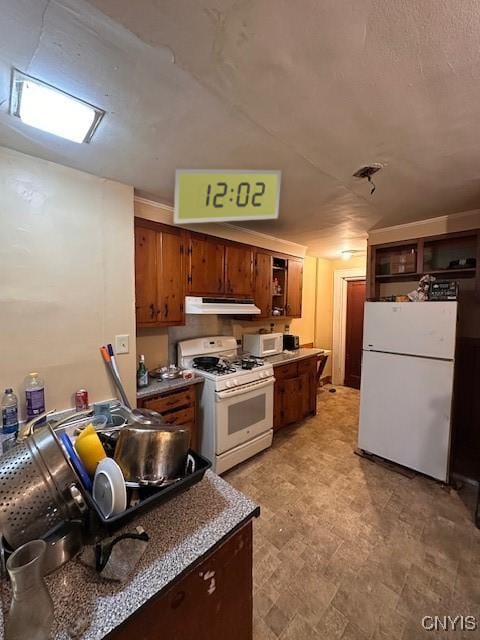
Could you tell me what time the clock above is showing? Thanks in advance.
12:02
